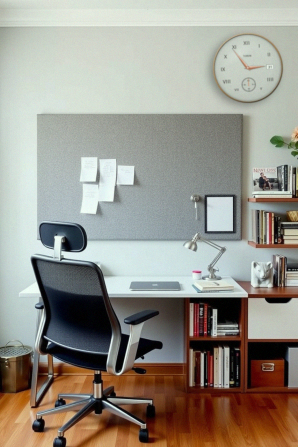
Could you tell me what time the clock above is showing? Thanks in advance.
2:54
